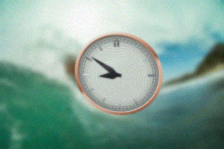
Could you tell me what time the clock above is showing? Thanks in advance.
8:51
